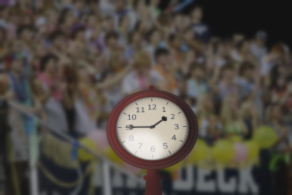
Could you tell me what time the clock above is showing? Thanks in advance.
1:45
